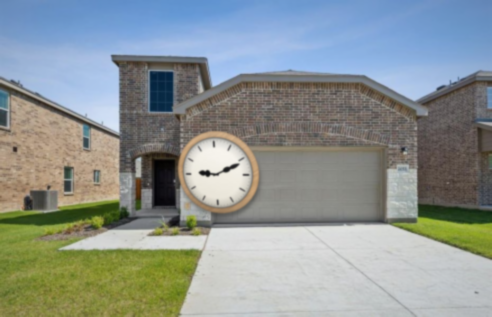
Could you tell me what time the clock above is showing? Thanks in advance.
9:11
